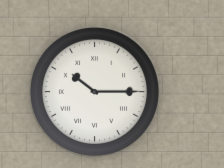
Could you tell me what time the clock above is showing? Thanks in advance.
10:15
